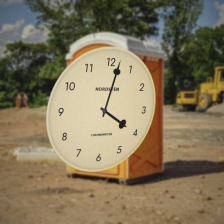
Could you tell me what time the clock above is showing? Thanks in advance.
4:02
